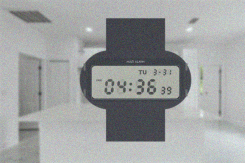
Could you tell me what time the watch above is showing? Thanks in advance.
4:36:39
